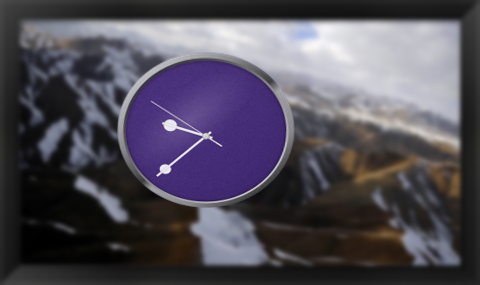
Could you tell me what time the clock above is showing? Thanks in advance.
9:37:51
